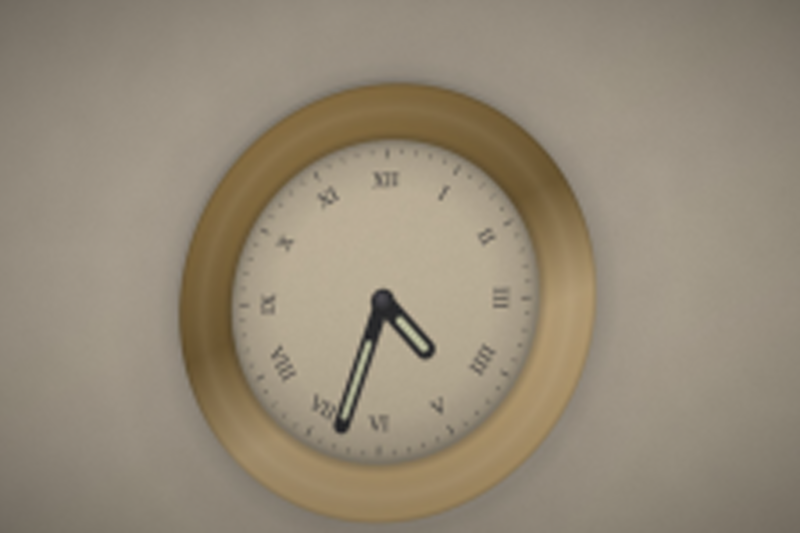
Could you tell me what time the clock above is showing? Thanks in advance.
4:33
